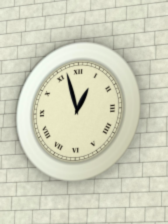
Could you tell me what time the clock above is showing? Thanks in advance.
12:57
